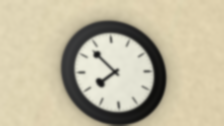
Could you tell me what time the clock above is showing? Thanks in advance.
7:53
